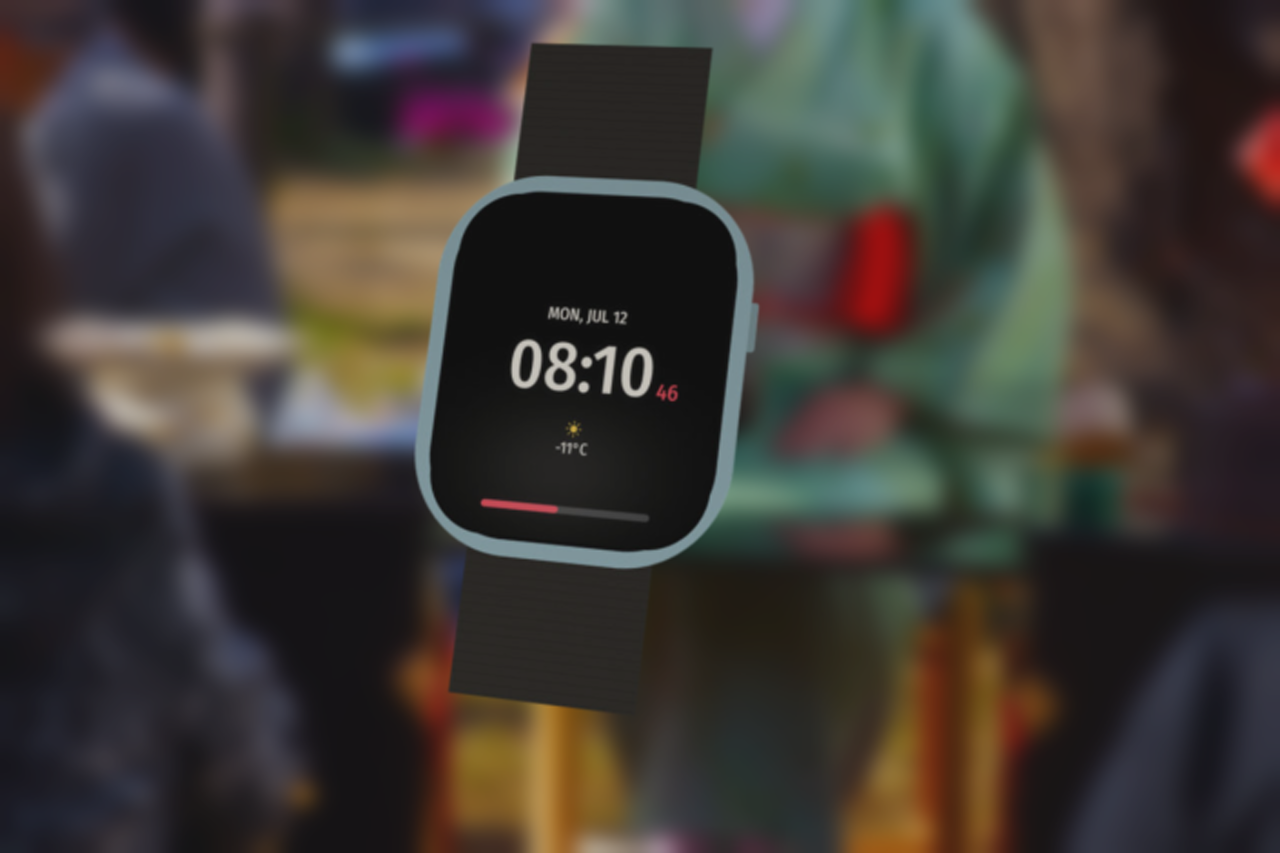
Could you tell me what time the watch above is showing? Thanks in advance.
8:10:46
